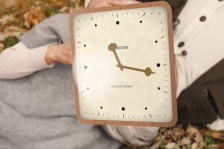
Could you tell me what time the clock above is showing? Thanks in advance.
11:17
